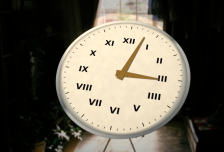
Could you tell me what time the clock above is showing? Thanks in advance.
3:03
